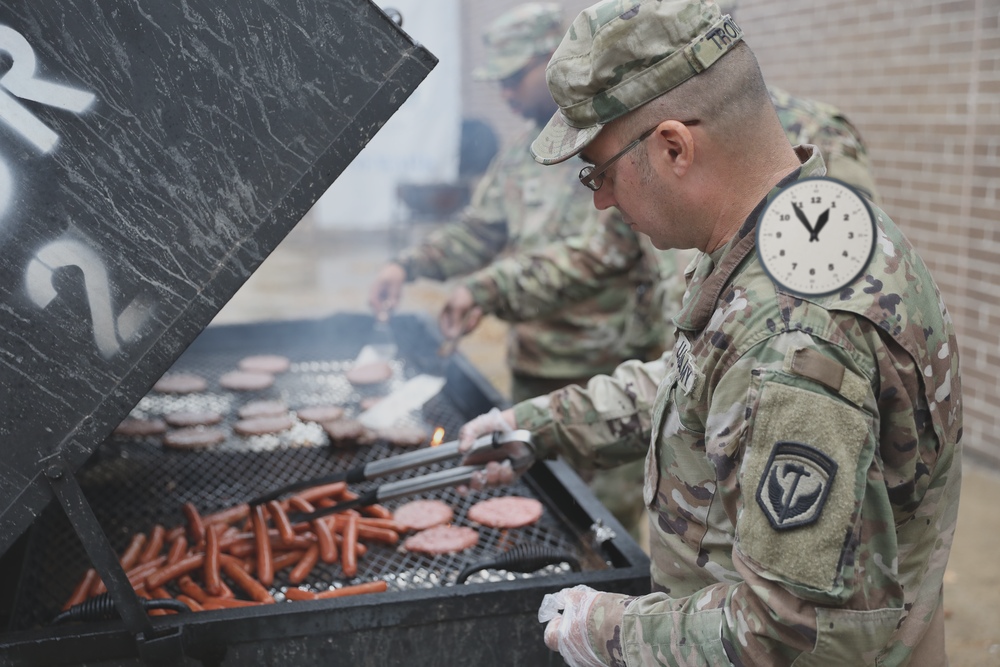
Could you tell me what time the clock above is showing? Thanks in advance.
12:54
